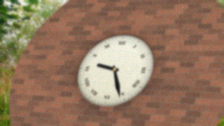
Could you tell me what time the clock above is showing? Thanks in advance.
9:26
